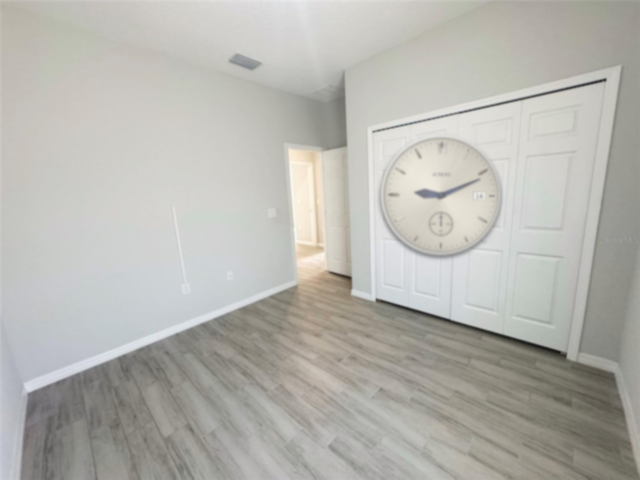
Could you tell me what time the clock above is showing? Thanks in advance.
9:11
